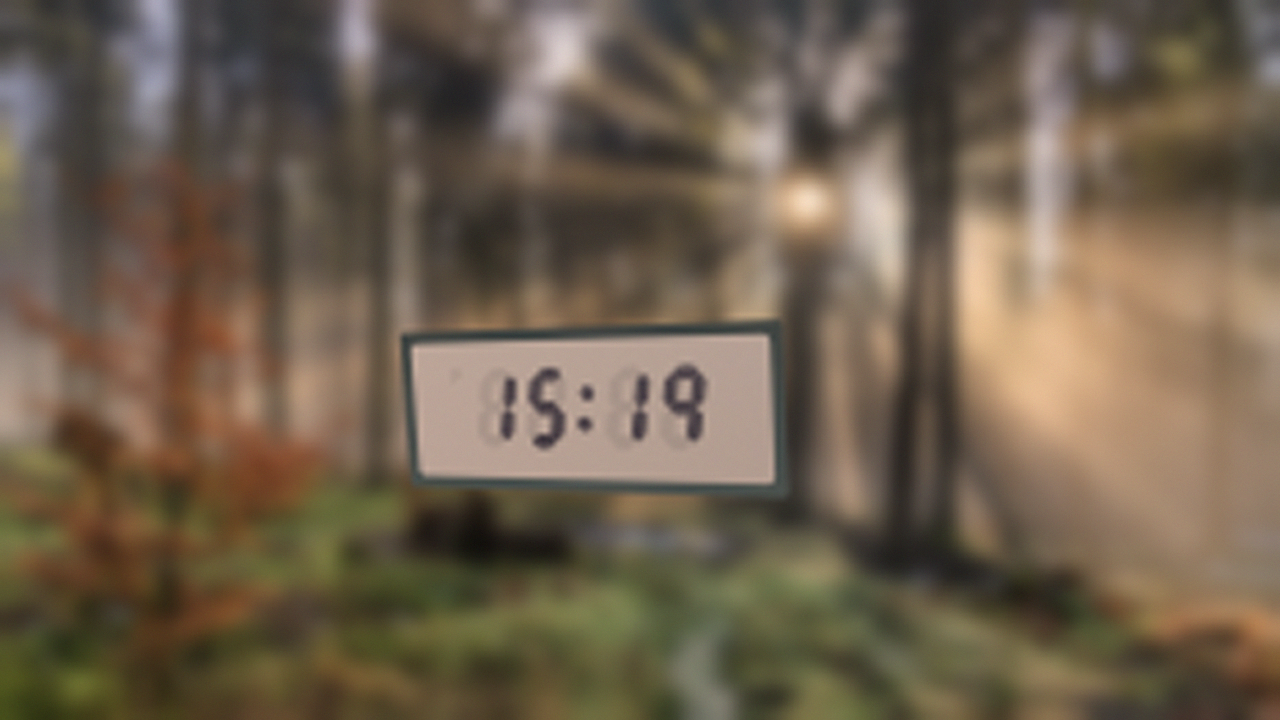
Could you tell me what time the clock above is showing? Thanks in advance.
15:19
